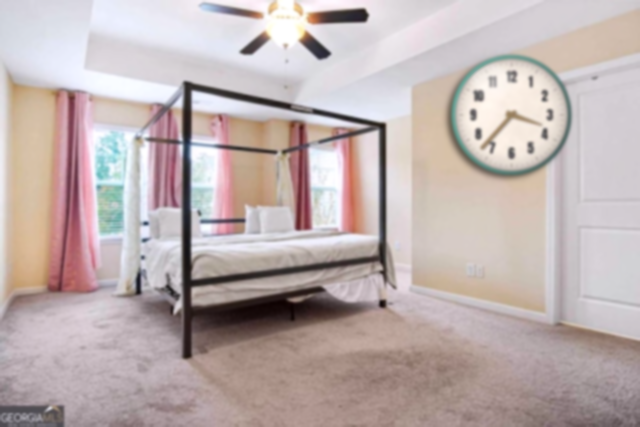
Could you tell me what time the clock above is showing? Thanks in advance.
3:37
